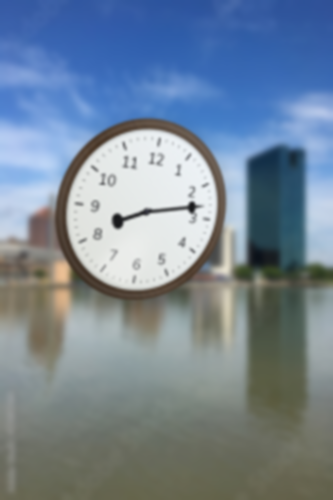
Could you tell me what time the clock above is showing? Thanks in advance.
8:13
